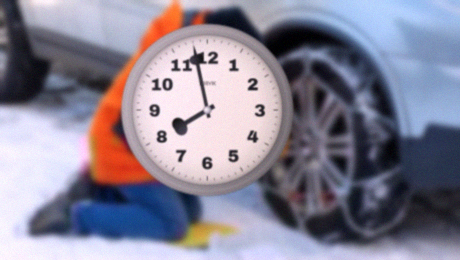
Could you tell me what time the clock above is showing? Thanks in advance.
7:58
